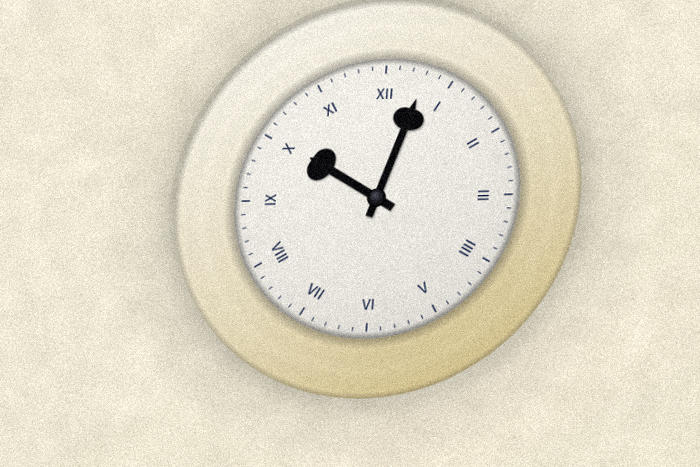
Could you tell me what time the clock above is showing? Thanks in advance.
10:03
